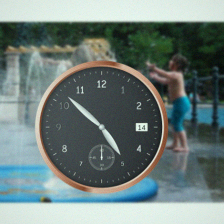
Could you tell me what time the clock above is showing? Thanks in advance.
4:52
